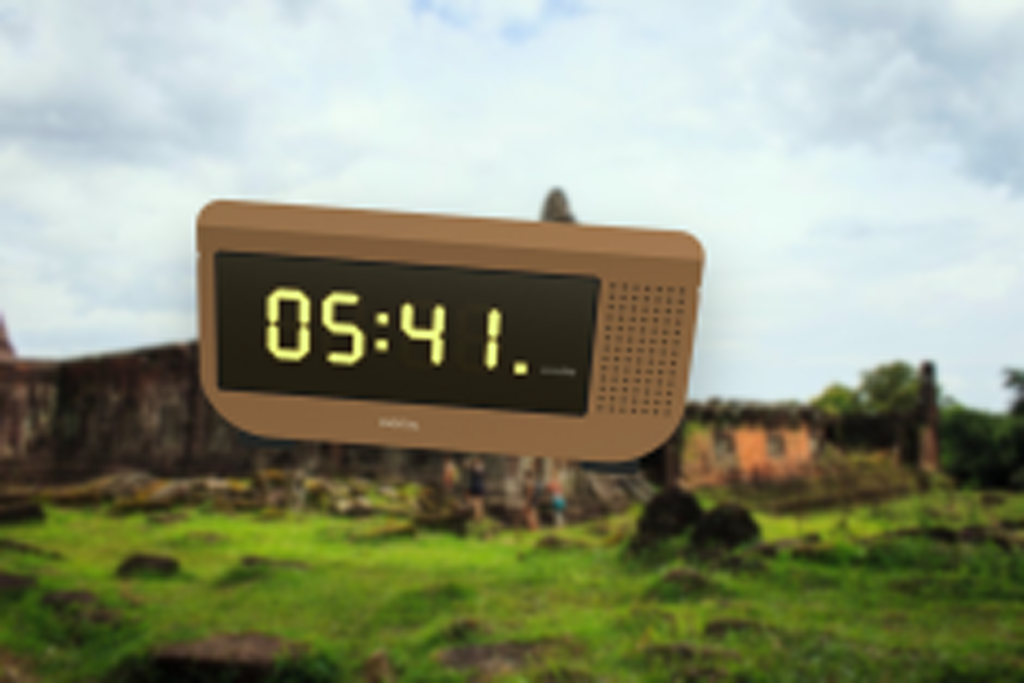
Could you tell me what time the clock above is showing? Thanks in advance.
5:41
